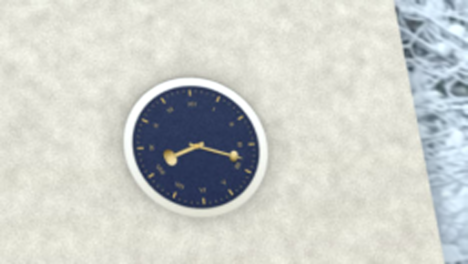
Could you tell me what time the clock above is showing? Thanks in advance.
8:18
